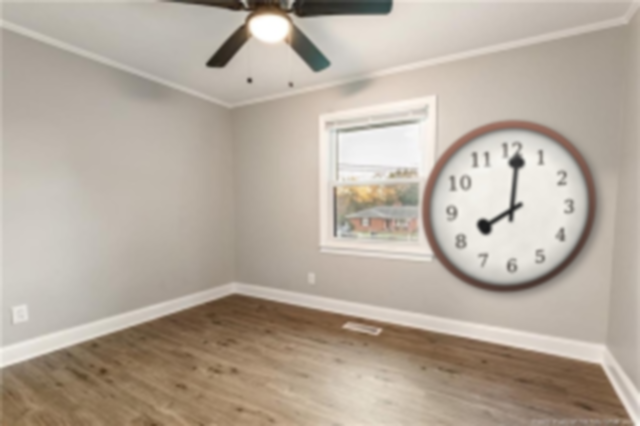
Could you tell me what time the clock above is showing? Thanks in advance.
8:01
